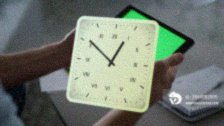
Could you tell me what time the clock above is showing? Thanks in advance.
12:51
